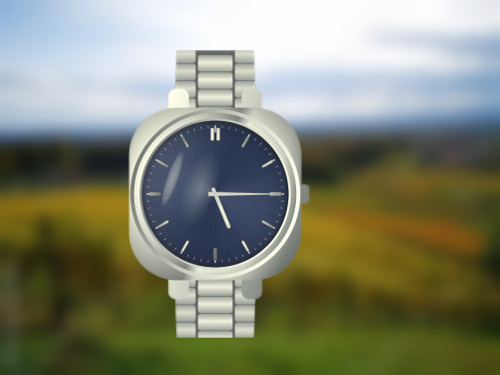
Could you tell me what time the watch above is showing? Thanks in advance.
5:15
